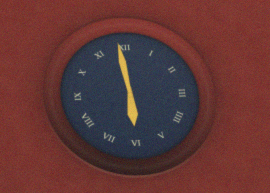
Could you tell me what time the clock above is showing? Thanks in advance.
5:59
